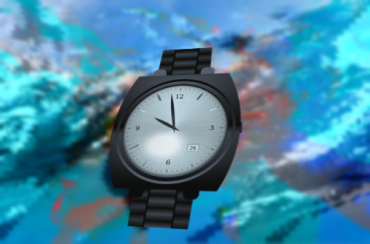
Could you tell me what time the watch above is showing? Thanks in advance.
9:58
